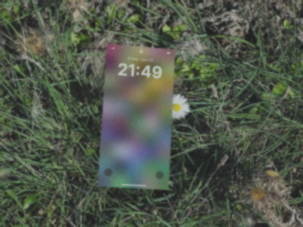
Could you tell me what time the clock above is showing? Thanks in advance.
21:49
